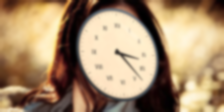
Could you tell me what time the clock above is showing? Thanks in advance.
3:23
